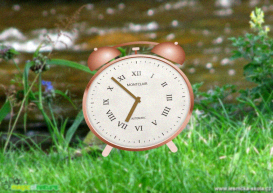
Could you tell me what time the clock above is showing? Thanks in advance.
6:53
